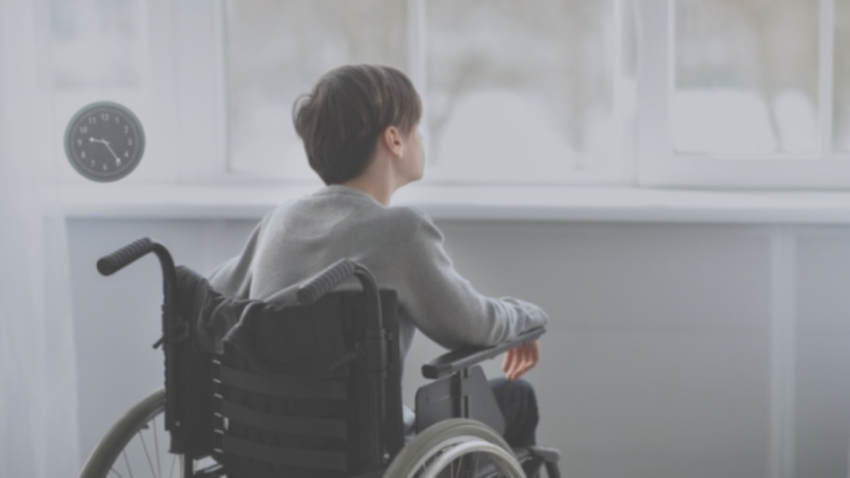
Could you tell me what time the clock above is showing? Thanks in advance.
9:24
